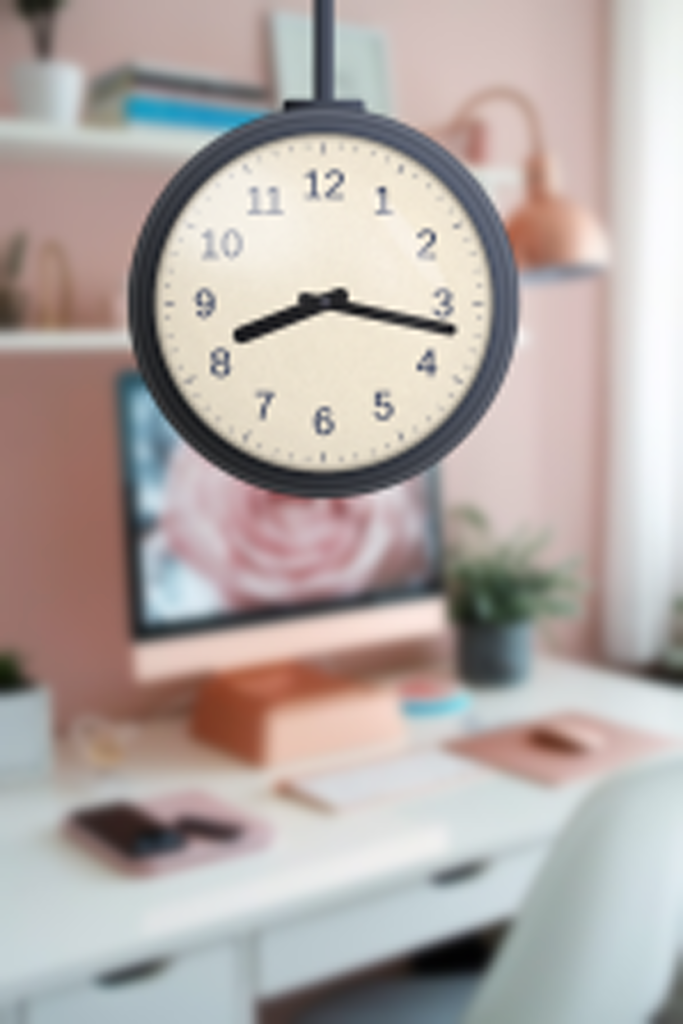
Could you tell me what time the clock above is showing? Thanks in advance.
8:17
